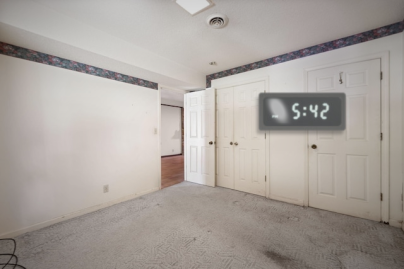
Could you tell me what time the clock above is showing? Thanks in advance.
5:42
